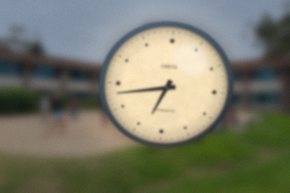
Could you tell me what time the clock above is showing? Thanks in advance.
6:43
